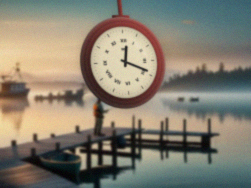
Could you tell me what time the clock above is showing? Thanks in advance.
12:19
